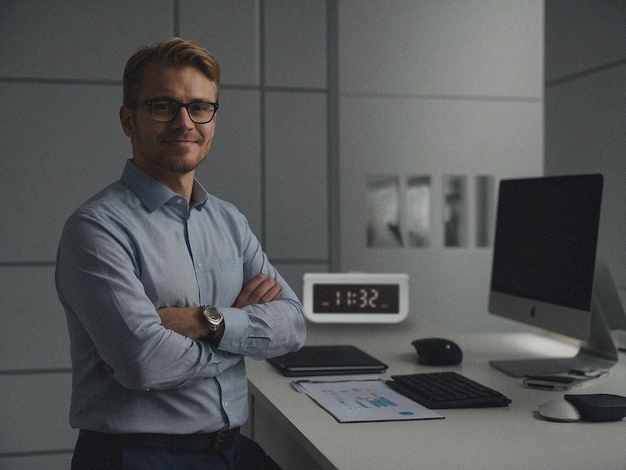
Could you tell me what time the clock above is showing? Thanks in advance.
11:32
